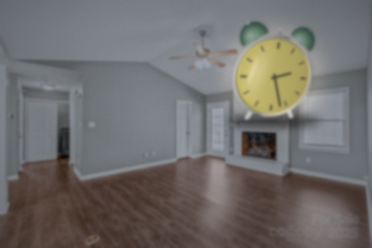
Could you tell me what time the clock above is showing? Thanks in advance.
2:27
